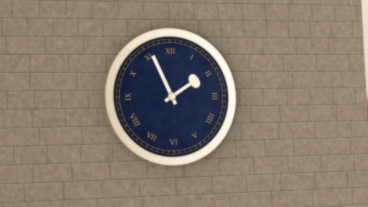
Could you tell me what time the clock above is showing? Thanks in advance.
1:56
